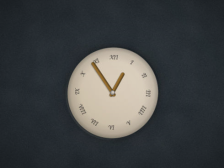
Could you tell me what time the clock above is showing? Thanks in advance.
12:54
